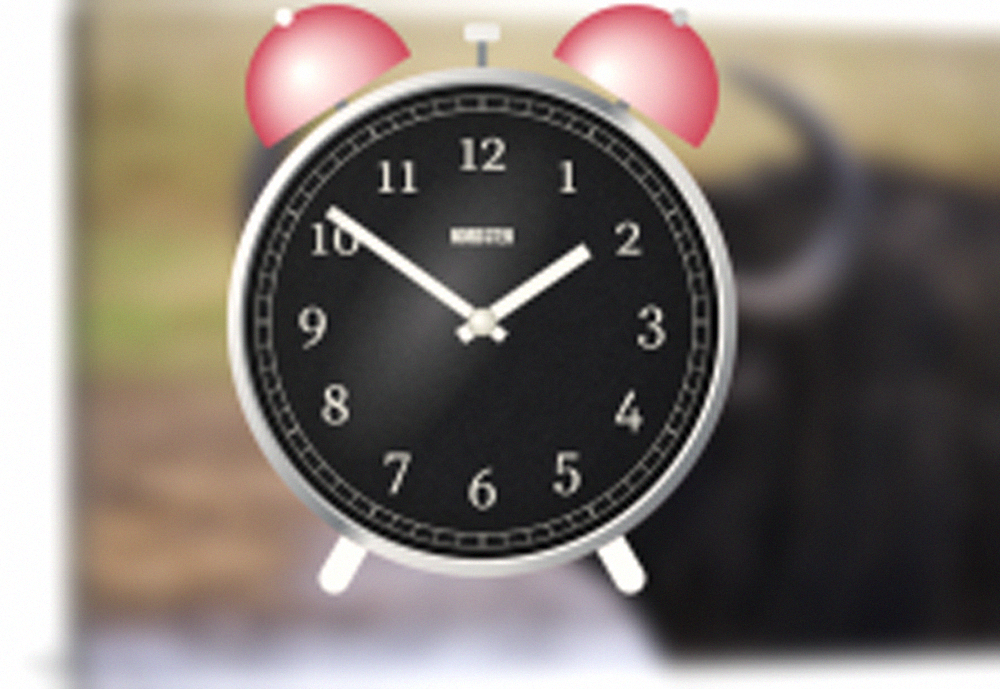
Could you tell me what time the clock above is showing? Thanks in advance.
1:51
